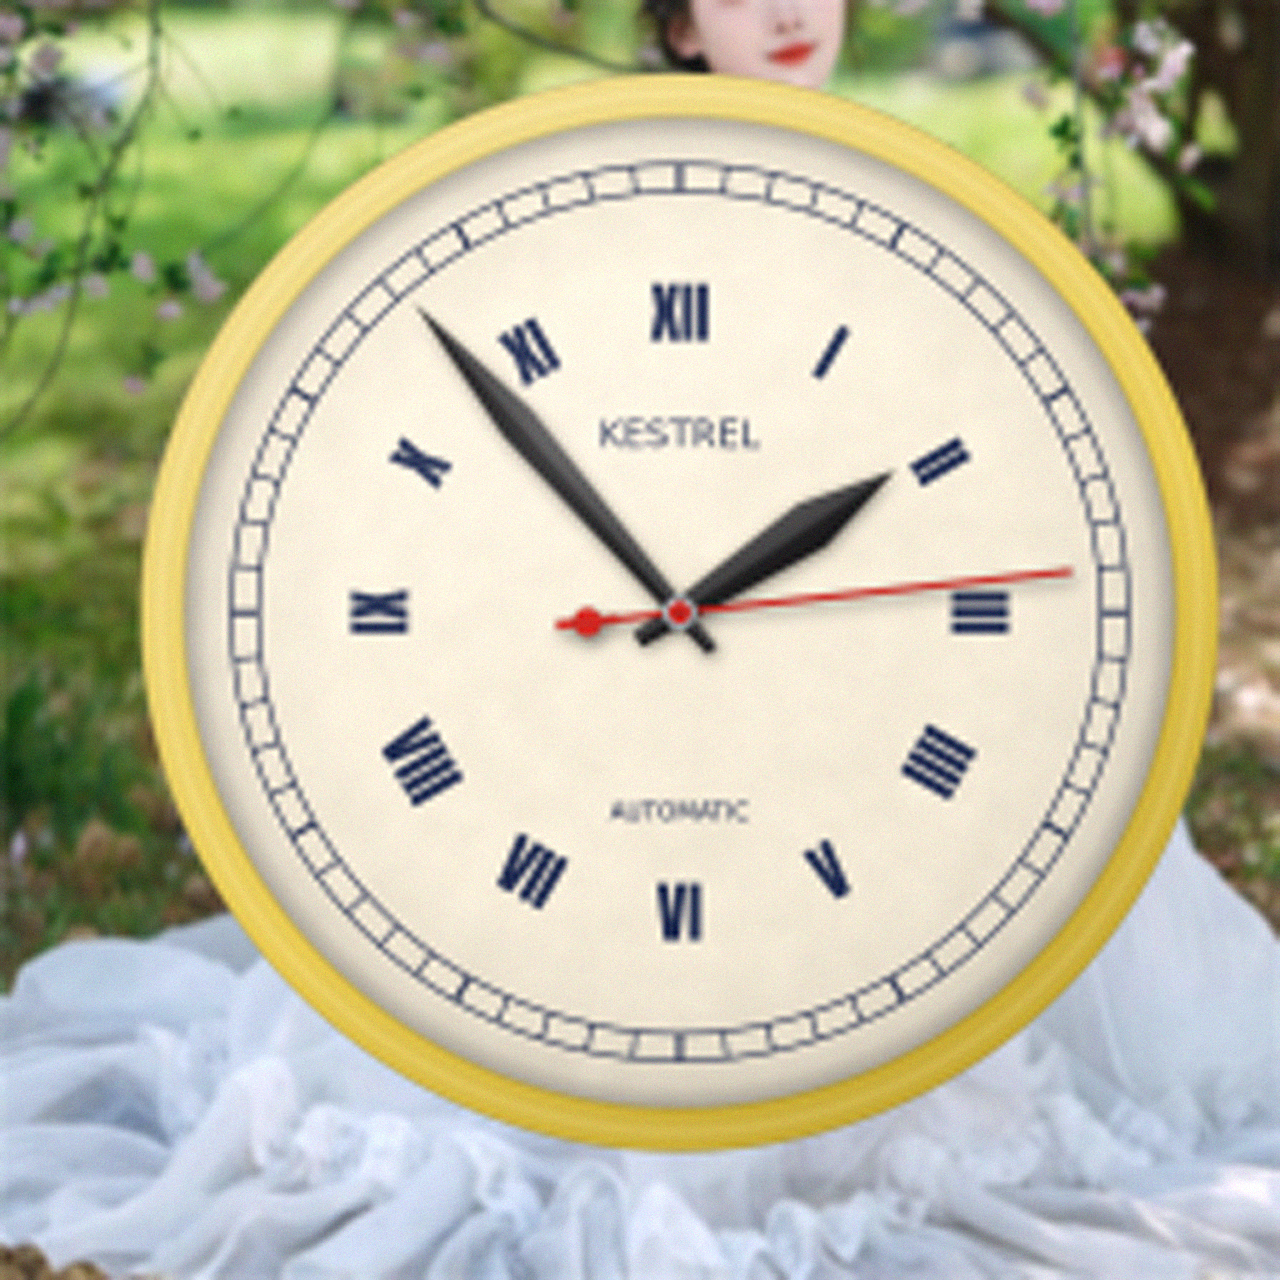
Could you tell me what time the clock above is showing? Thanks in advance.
1:53:14
